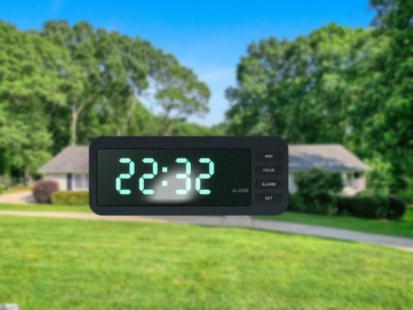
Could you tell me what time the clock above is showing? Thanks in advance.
22:32
